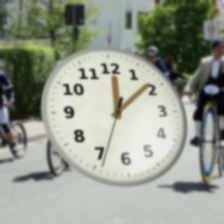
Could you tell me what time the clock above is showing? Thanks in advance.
12:08:34
